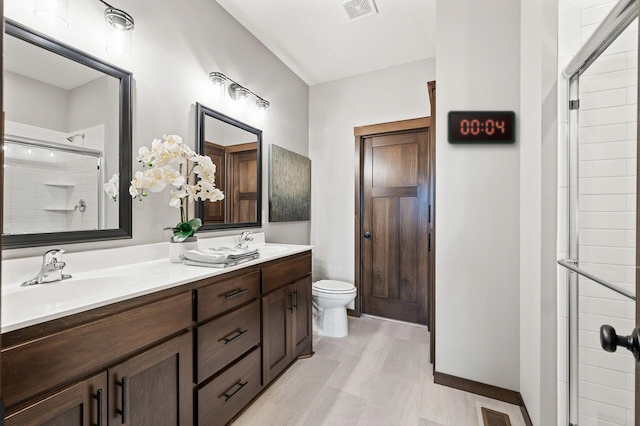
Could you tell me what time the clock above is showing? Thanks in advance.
0:04
